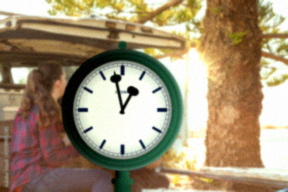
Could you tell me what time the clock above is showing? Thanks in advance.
12:58
